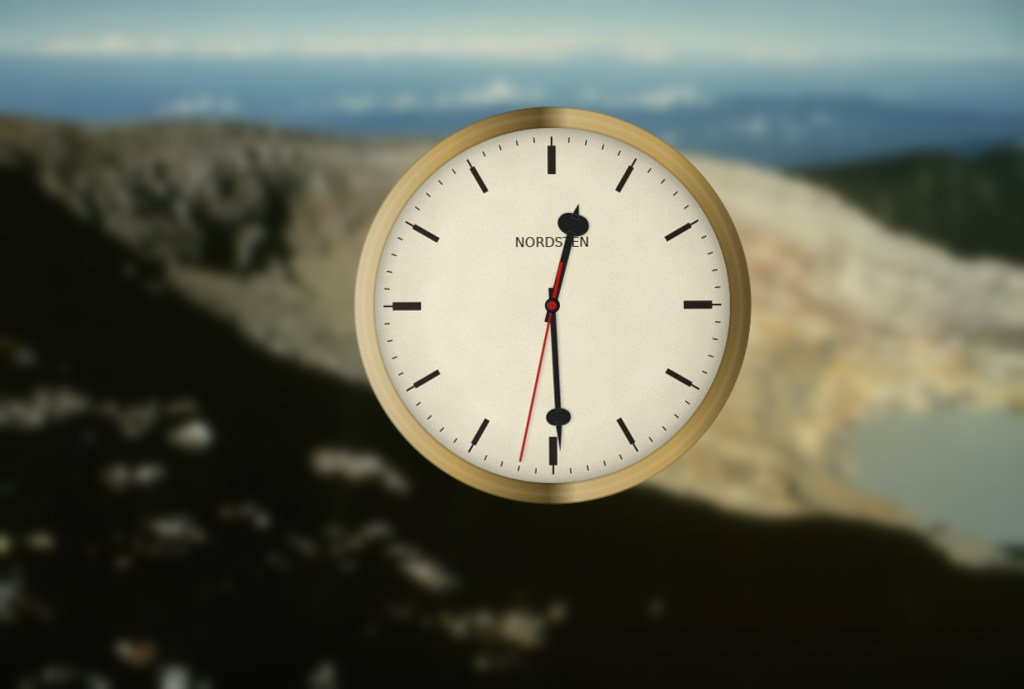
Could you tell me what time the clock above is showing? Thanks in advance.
12:29:32
